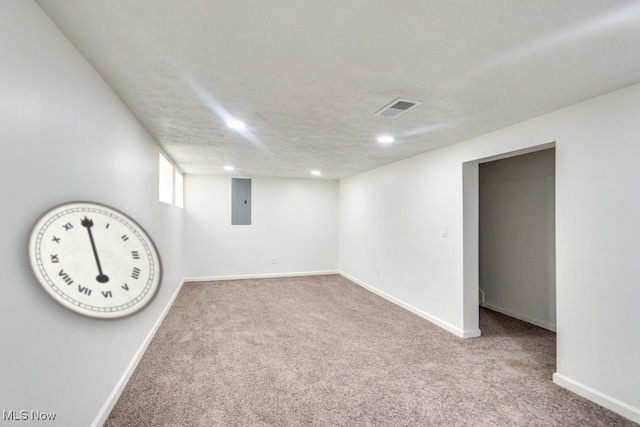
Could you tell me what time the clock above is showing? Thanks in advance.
6:00
